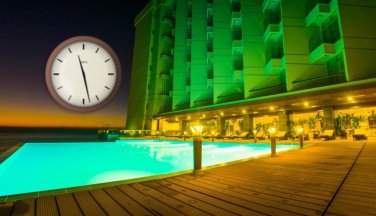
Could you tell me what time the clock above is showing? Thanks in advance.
11:28
